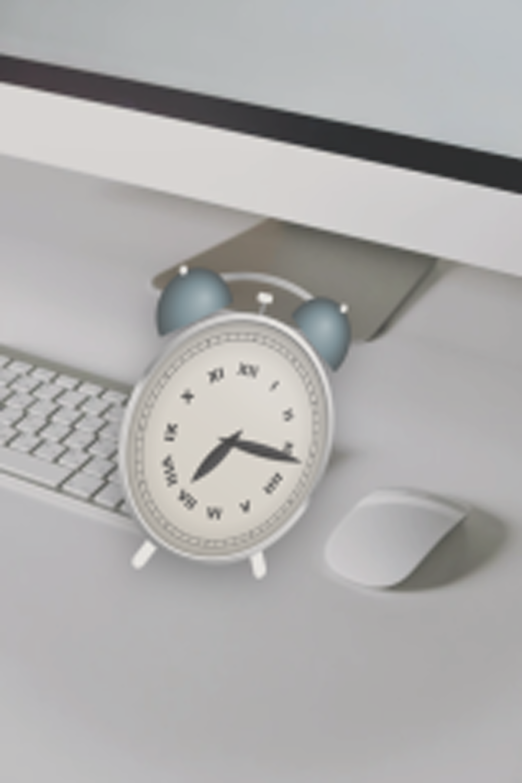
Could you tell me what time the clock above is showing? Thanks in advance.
7:16
